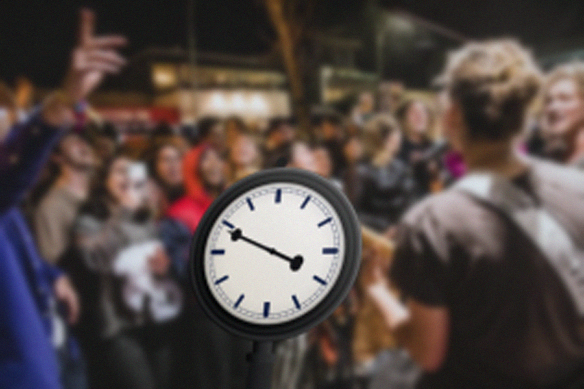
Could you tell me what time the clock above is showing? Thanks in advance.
3:49
